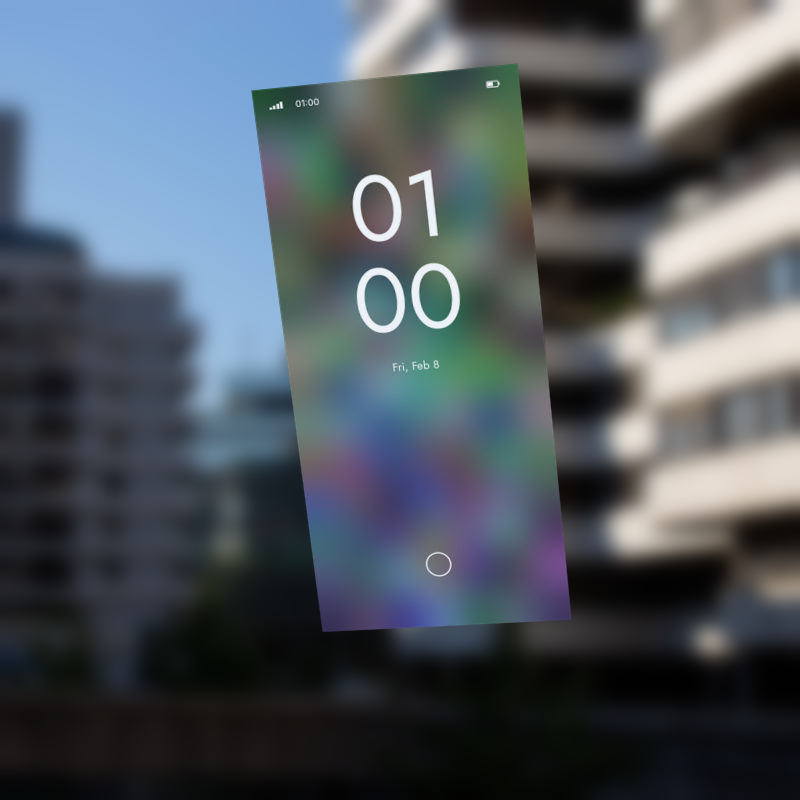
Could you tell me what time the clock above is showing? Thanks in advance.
1:00
